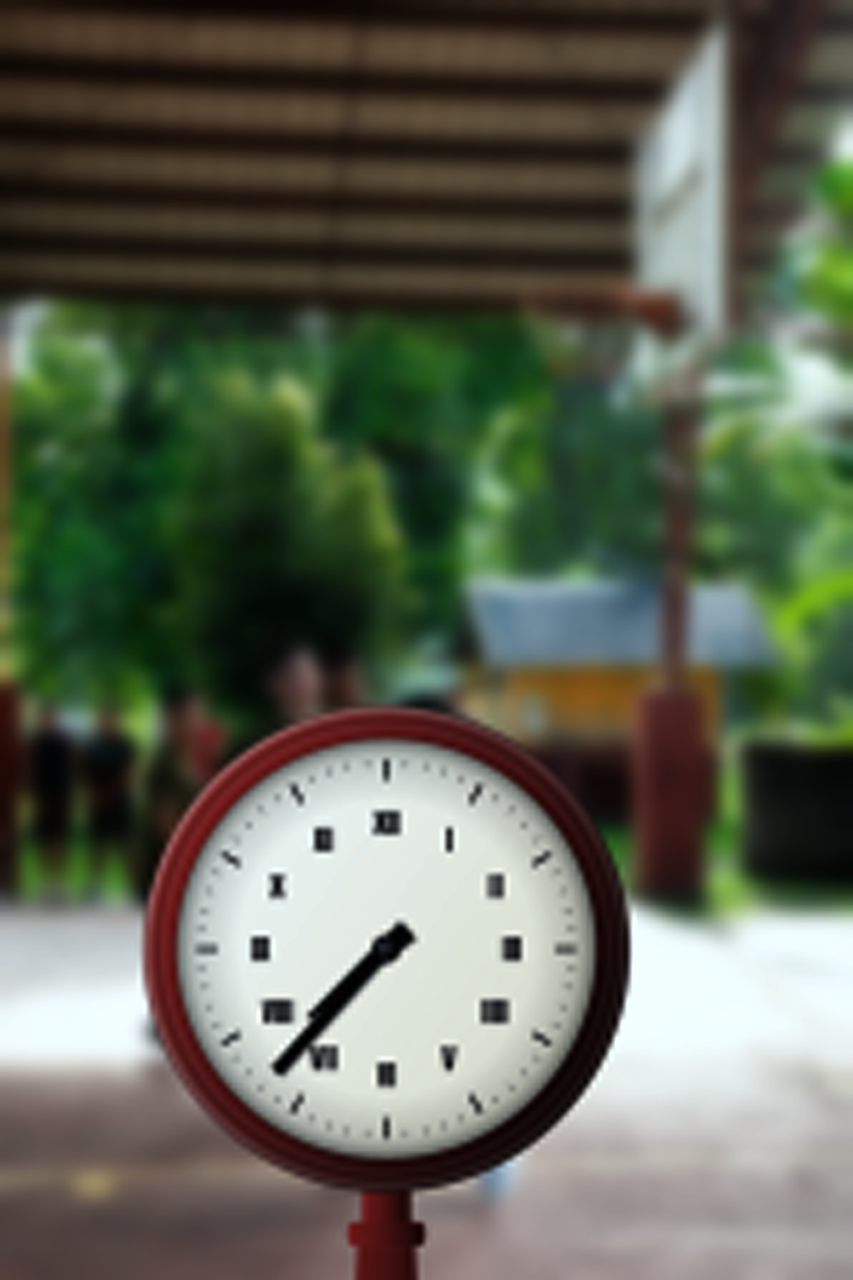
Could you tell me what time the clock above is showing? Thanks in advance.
7:37
